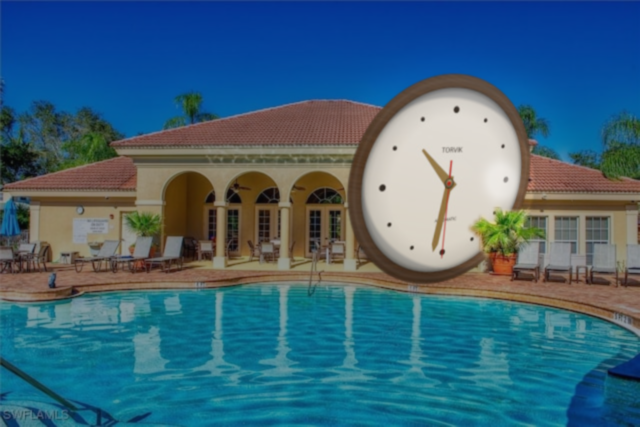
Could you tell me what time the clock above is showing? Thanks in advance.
10:31:30
